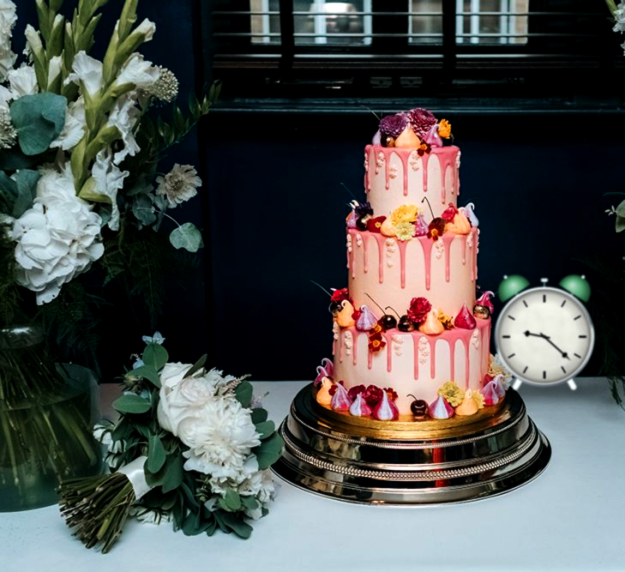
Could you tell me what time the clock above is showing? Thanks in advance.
9:22
